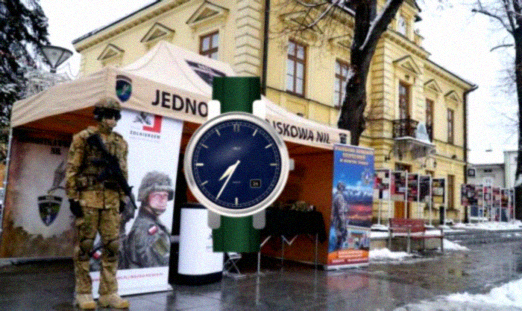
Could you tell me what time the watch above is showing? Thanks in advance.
7:35
